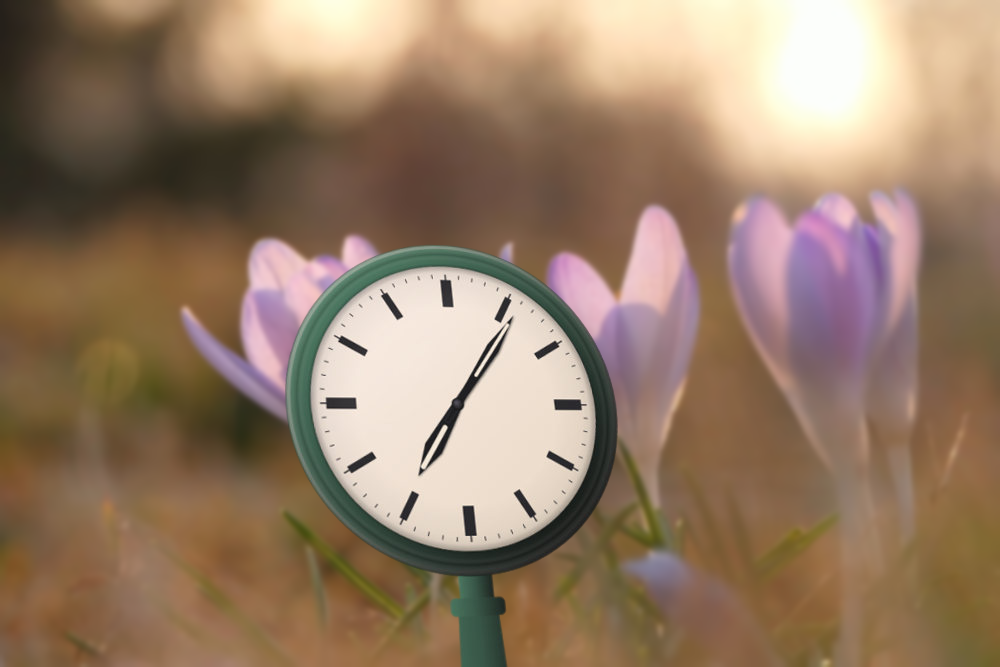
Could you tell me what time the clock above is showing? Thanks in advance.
7:06
